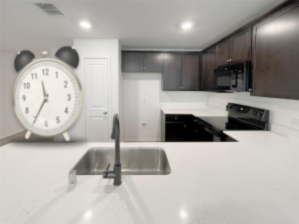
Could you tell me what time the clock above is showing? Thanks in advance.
11:35
